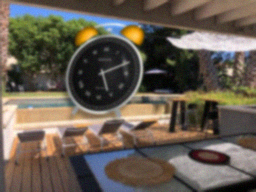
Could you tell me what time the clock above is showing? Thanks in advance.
5:11
